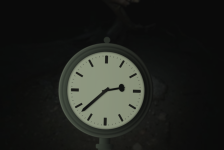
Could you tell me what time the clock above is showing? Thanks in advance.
2:38
